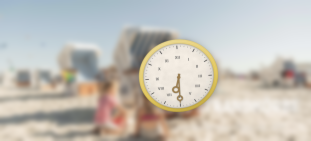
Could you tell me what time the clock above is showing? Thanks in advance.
6:30
